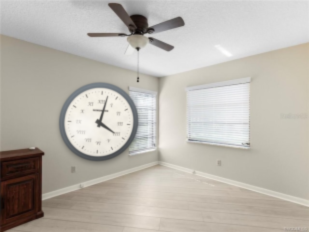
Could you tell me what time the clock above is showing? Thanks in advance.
4:02
